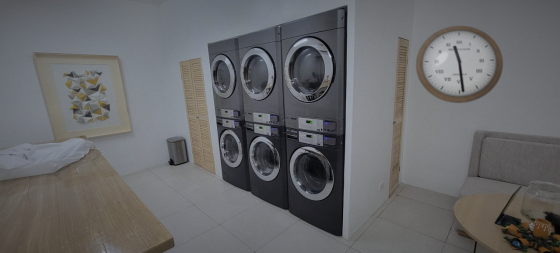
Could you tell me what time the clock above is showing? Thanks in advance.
11:29
